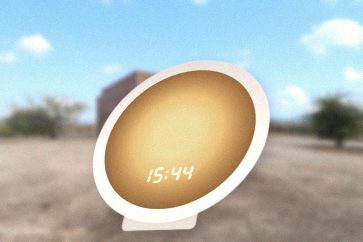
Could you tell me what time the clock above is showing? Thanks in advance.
15:44
